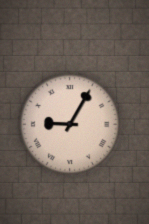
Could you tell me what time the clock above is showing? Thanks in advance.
9:05
